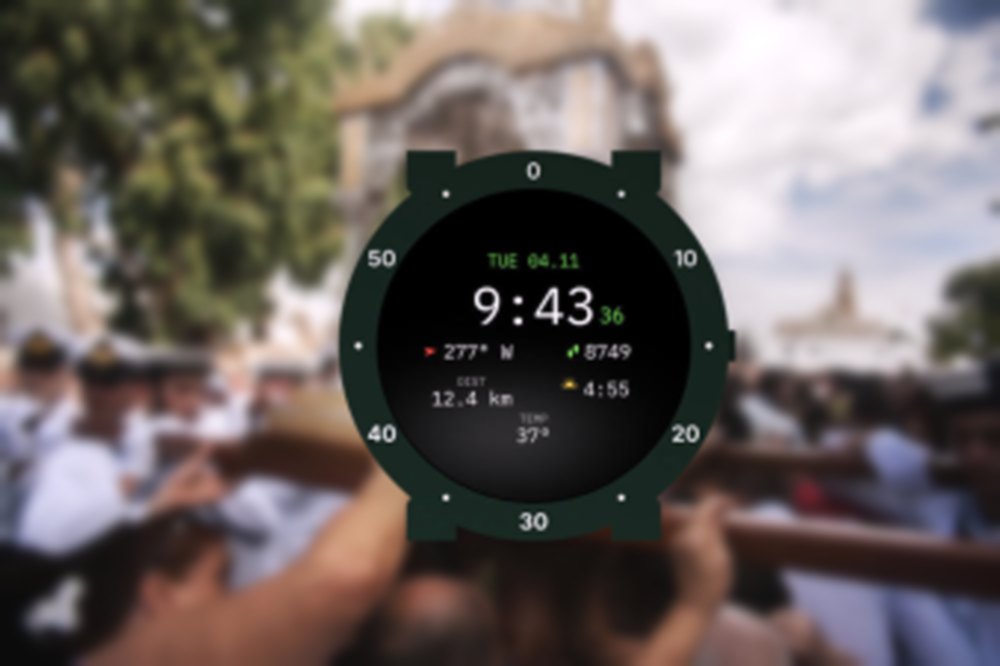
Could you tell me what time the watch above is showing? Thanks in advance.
9:43
